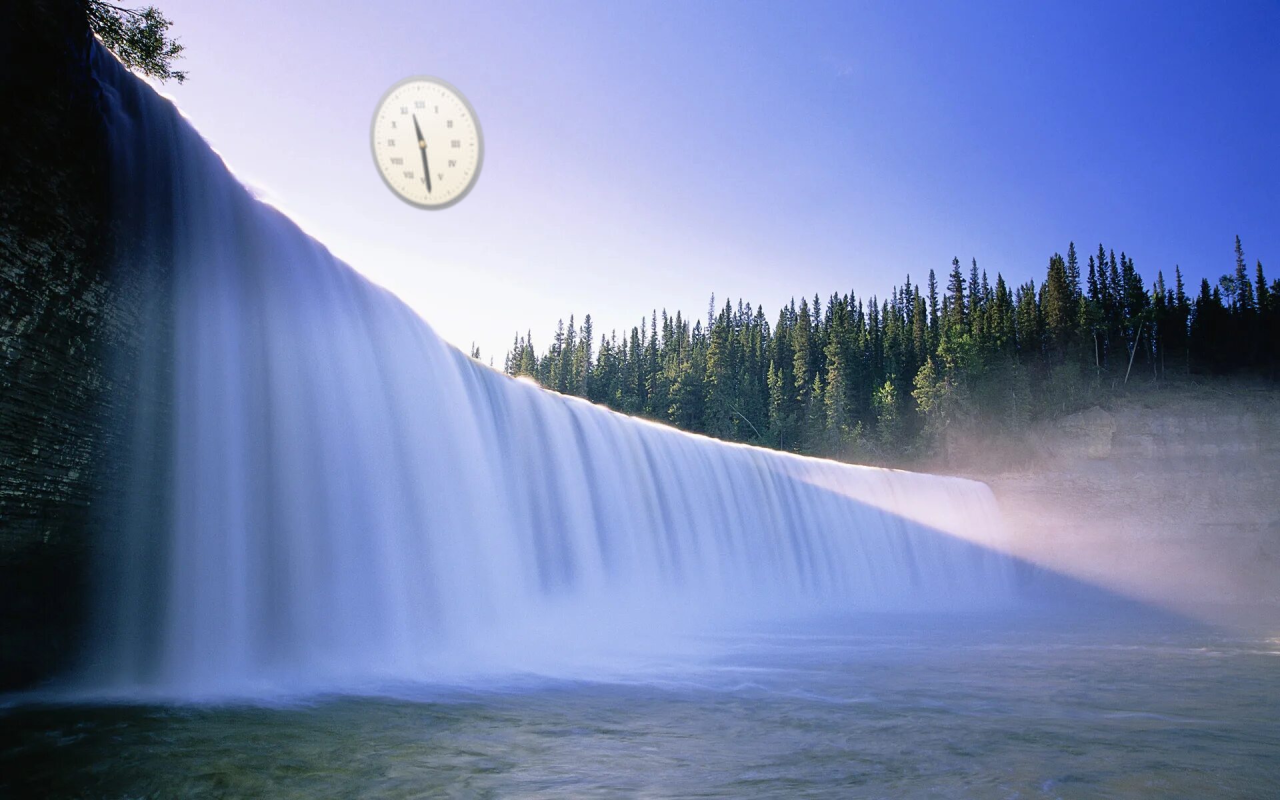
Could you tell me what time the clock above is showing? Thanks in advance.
11:29
